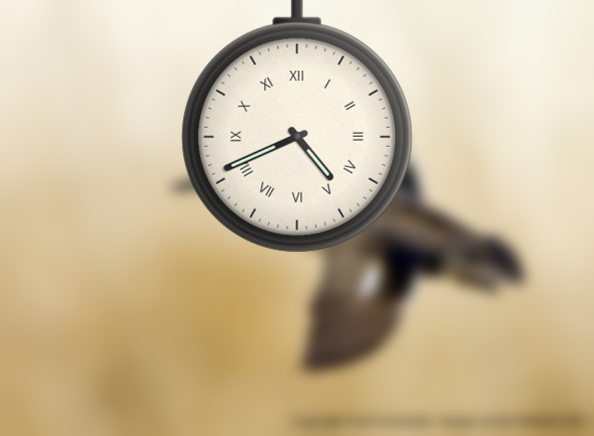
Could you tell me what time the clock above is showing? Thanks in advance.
4:41
